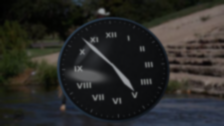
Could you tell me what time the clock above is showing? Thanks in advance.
4:53
